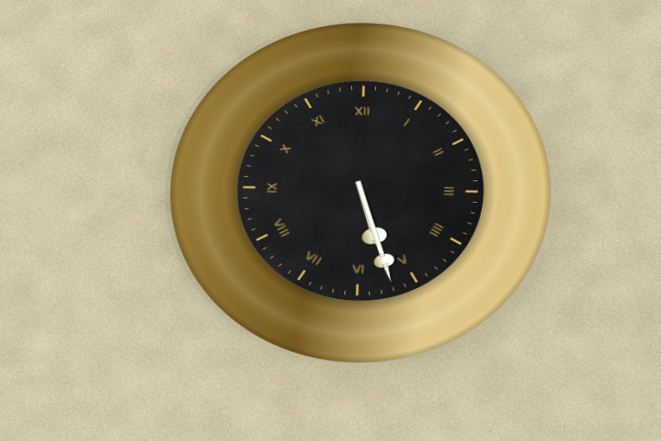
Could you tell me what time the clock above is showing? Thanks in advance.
5:27
